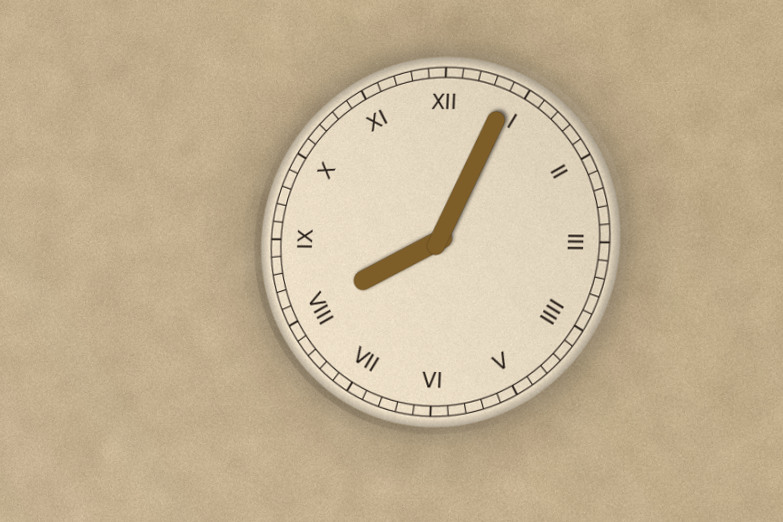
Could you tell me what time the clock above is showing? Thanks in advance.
8:04
